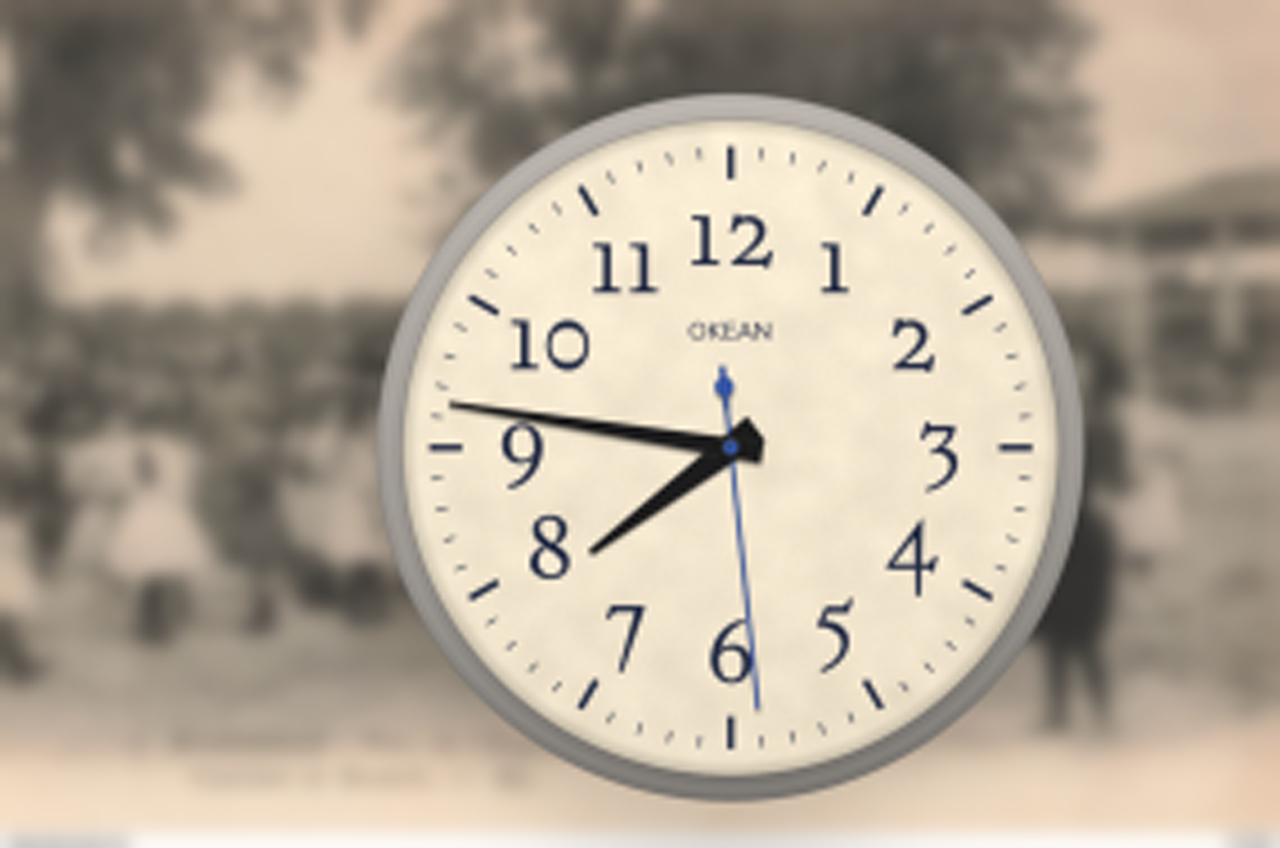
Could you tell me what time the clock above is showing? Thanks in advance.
7:46:29
